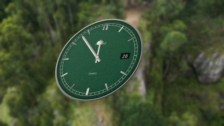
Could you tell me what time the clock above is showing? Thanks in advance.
11:53
